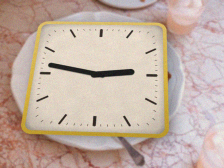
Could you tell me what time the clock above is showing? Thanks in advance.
2:47
